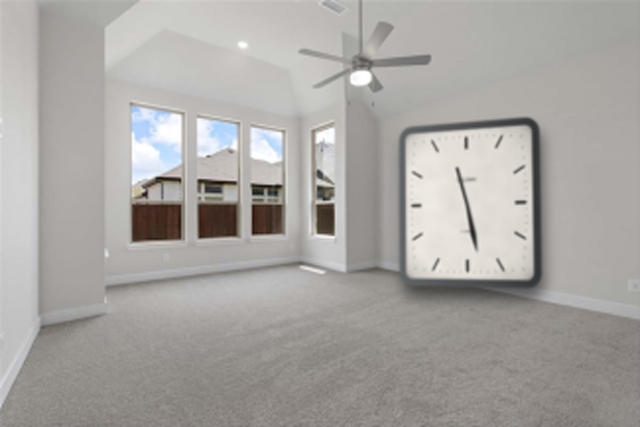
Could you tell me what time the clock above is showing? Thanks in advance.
11:28
